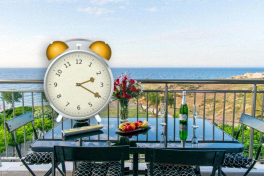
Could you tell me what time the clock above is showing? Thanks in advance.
2:20
